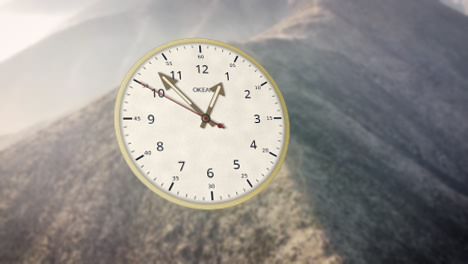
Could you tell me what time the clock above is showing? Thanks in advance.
12:52:50
